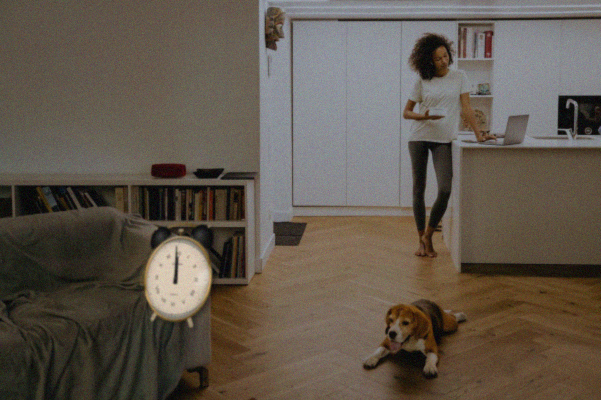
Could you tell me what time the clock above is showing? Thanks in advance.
11:59
